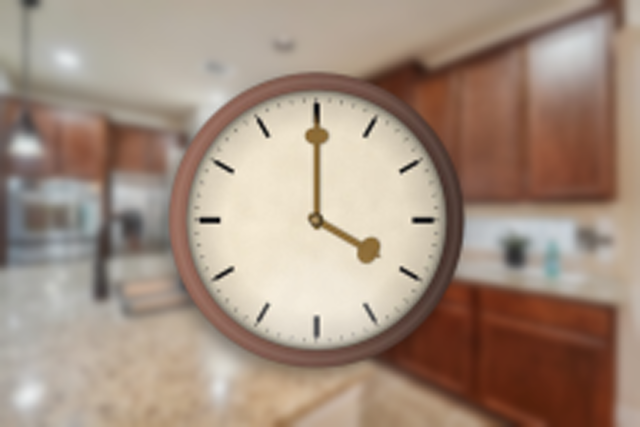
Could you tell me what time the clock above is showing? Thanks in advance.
4:00
